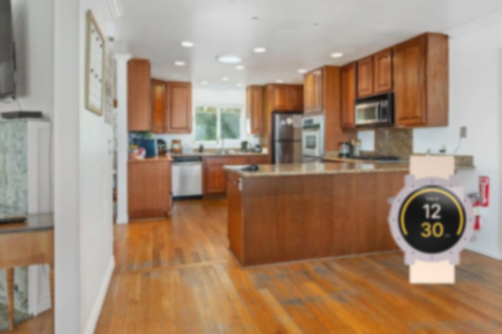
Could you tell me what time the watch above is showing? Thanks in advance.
12:30
